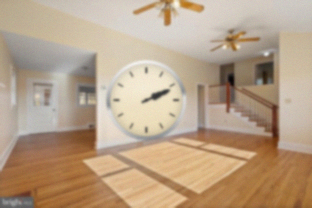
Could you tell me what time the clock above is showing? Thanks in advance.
2:11
